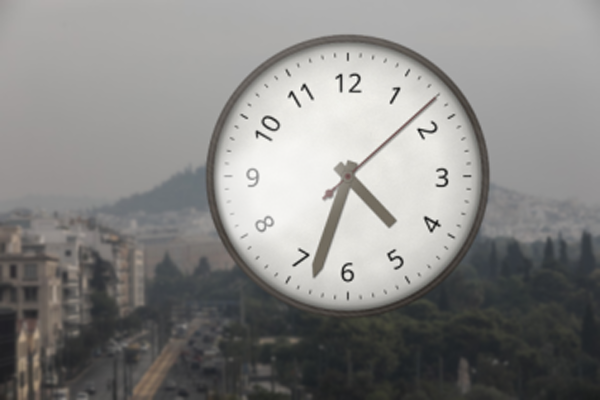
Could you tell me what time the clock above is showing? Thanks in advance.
4:33:08
